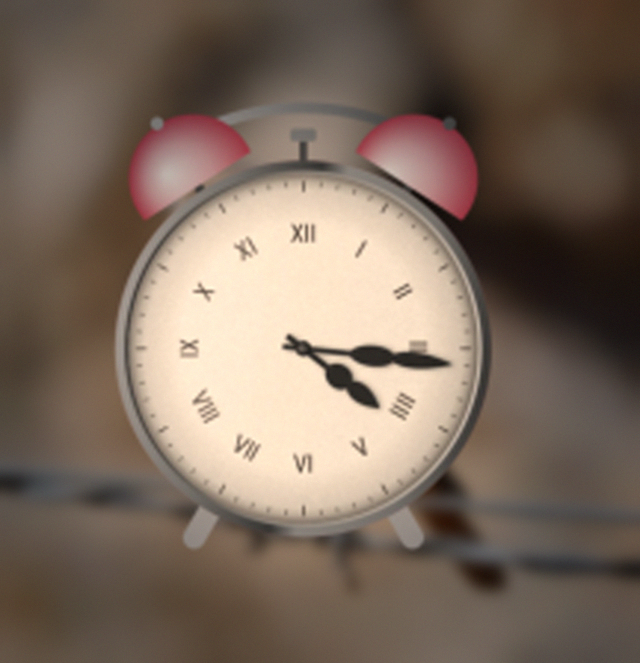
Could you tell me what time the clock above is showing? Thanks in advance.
4:16
